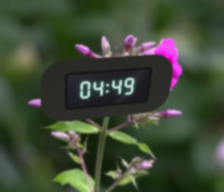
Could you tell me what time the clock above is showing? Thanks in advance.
4:49
